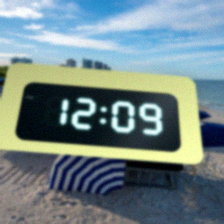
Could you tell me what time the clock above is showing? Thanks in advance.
12:09
